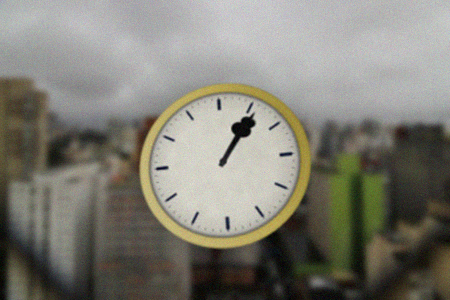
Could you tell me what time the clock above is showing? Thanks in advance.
1:06
